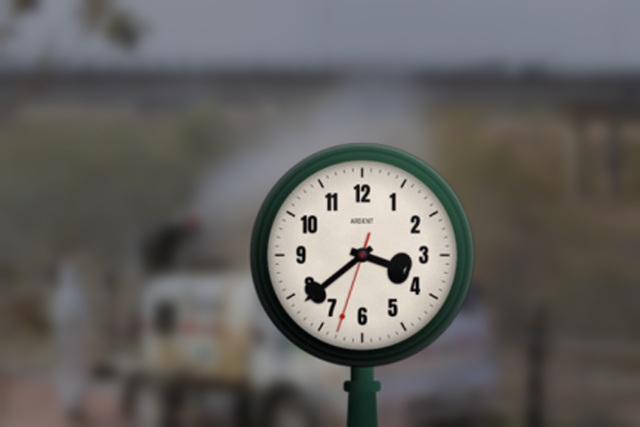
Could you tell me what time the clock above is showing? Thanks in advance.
3:38:33
